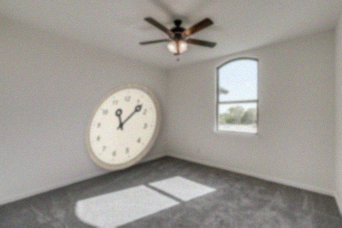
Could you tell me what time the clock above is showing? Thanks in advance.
11:07
